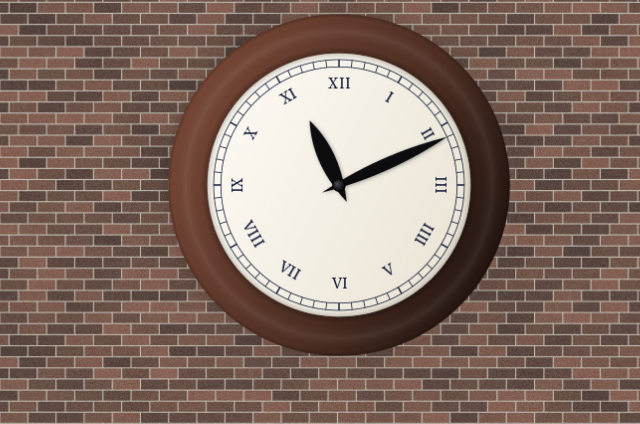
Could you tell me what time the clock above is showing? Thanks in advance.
11:11
